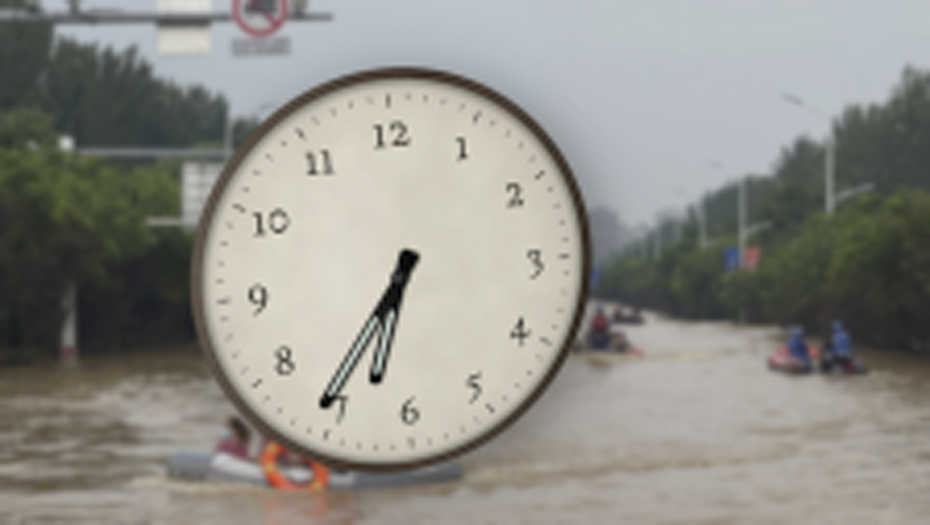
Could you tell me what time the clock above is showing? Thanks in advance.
6:36
